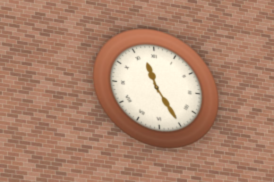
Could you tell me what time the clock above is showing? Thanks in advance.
11:25
